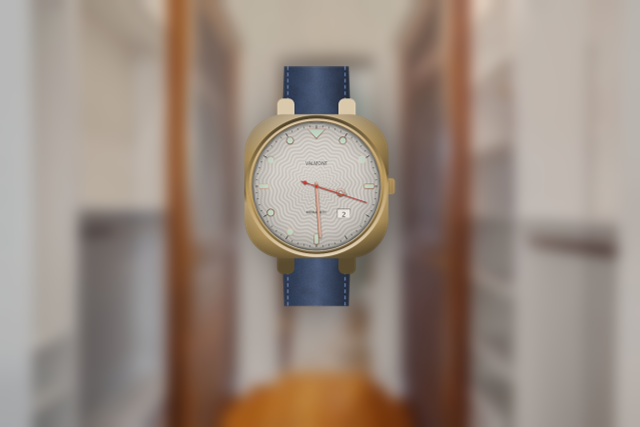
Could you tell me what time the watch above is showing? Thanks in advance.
3:29:18
